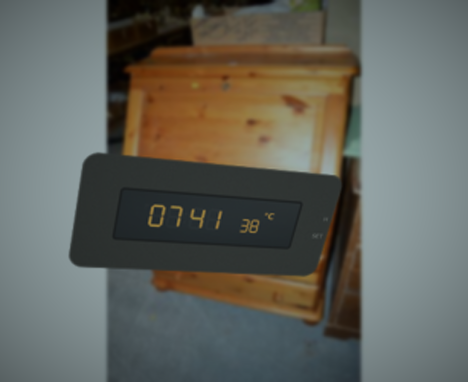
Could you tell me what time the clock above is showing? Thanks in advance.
7:41
